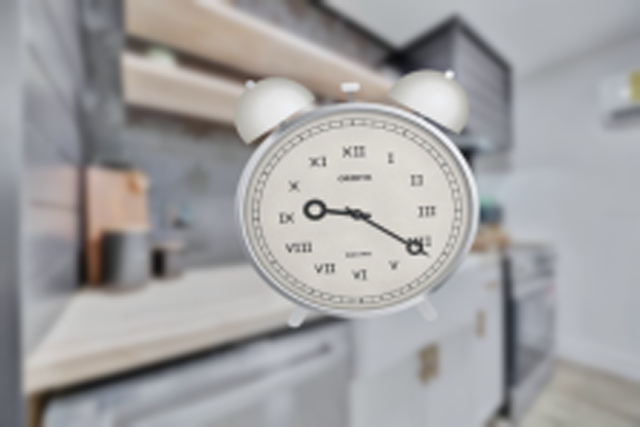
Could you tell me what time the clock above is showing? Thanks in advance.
9:21
